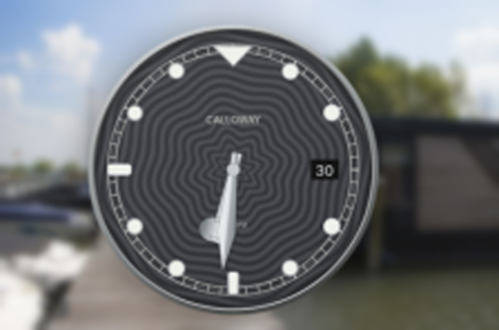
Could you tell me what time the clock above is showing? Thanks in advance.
6:31
